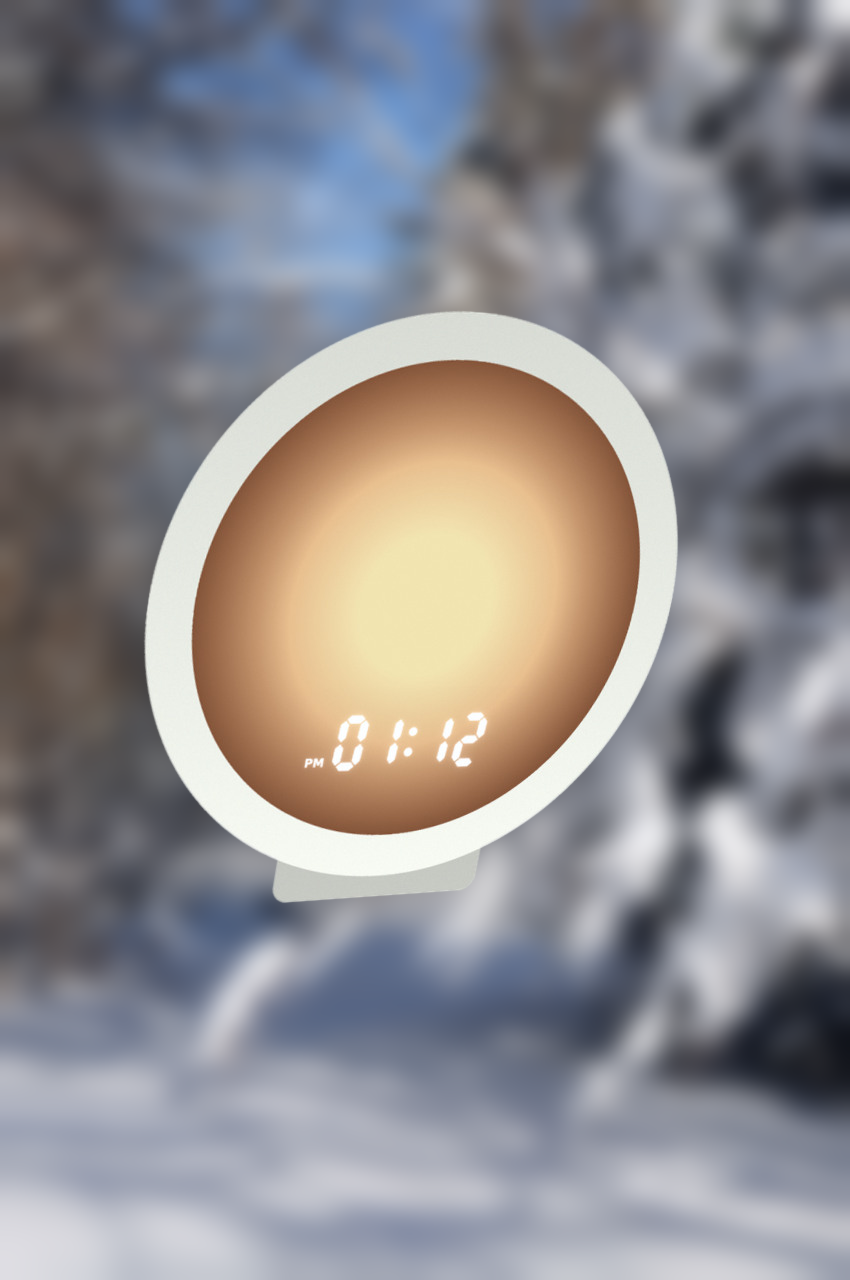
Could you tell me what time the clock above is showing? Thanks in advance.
1:12
